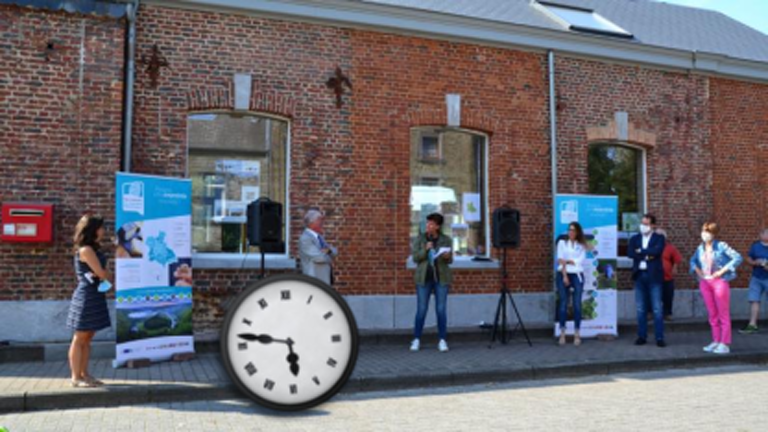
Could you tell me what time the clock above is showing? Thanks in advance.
5:47
